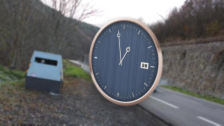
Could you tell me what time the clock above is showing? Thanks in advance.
12:58
